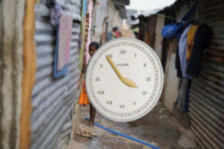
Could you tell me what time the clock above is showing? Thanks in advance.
3:54
